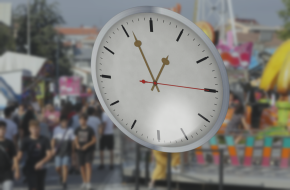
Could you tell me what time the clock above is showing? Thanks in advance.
12:56:15
